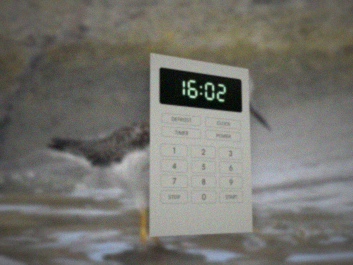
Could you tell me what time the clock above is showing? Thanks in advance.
16:02
